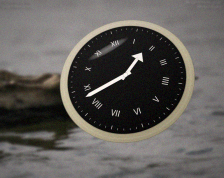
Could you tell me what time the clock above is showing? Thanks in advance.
1:43
